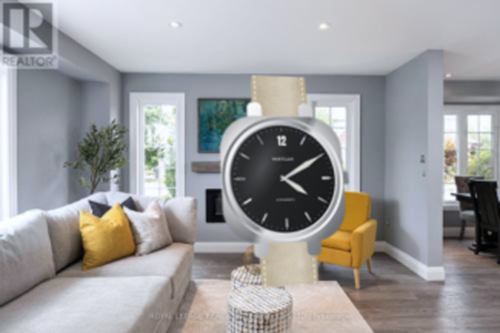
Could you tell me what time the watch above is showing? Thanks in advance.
4:10
